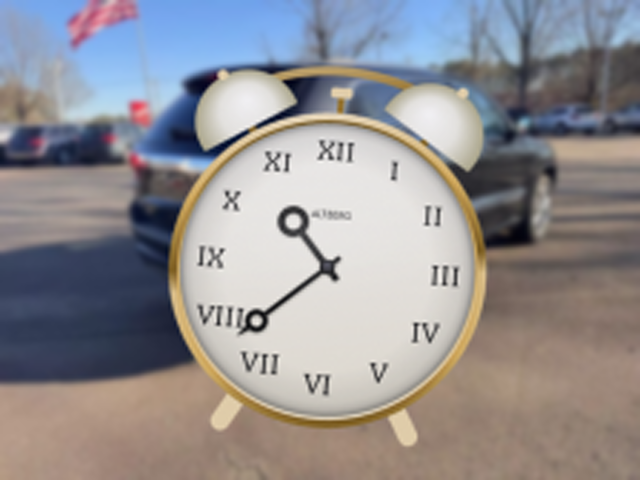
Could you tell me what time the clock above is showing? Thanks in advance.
10:38
